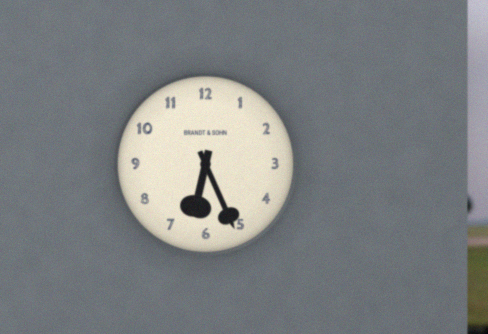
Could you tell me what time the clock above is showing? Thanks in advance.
6:26
